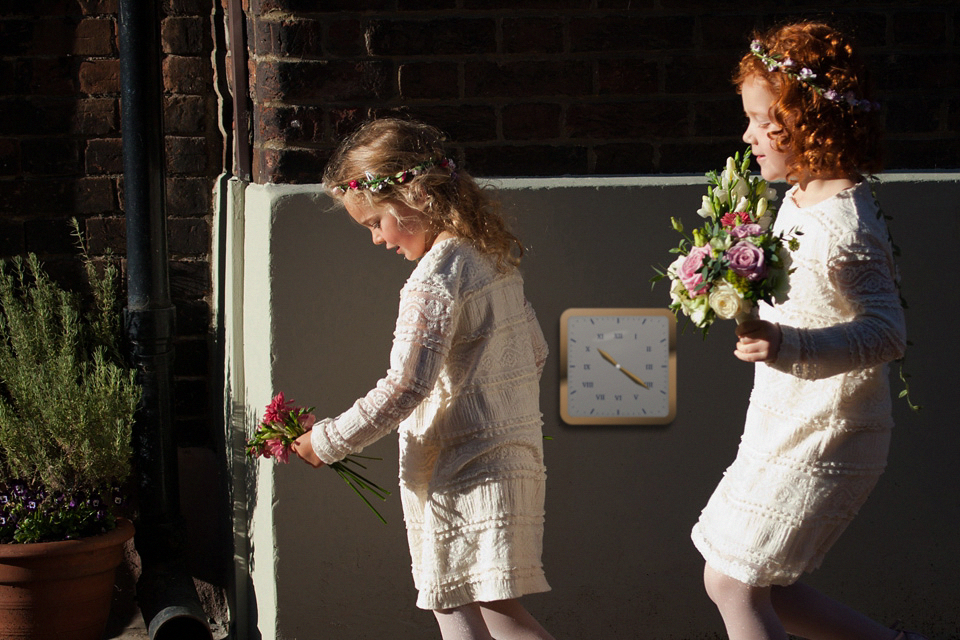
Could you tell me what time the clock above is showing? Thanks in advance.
10:21
